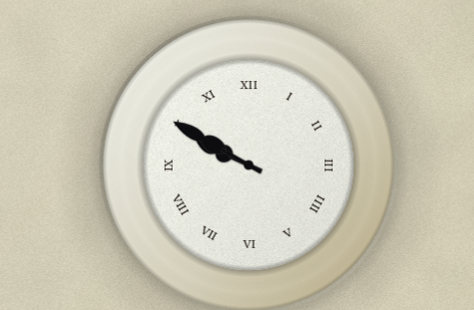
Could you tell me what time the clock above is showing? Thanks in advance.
9:50
